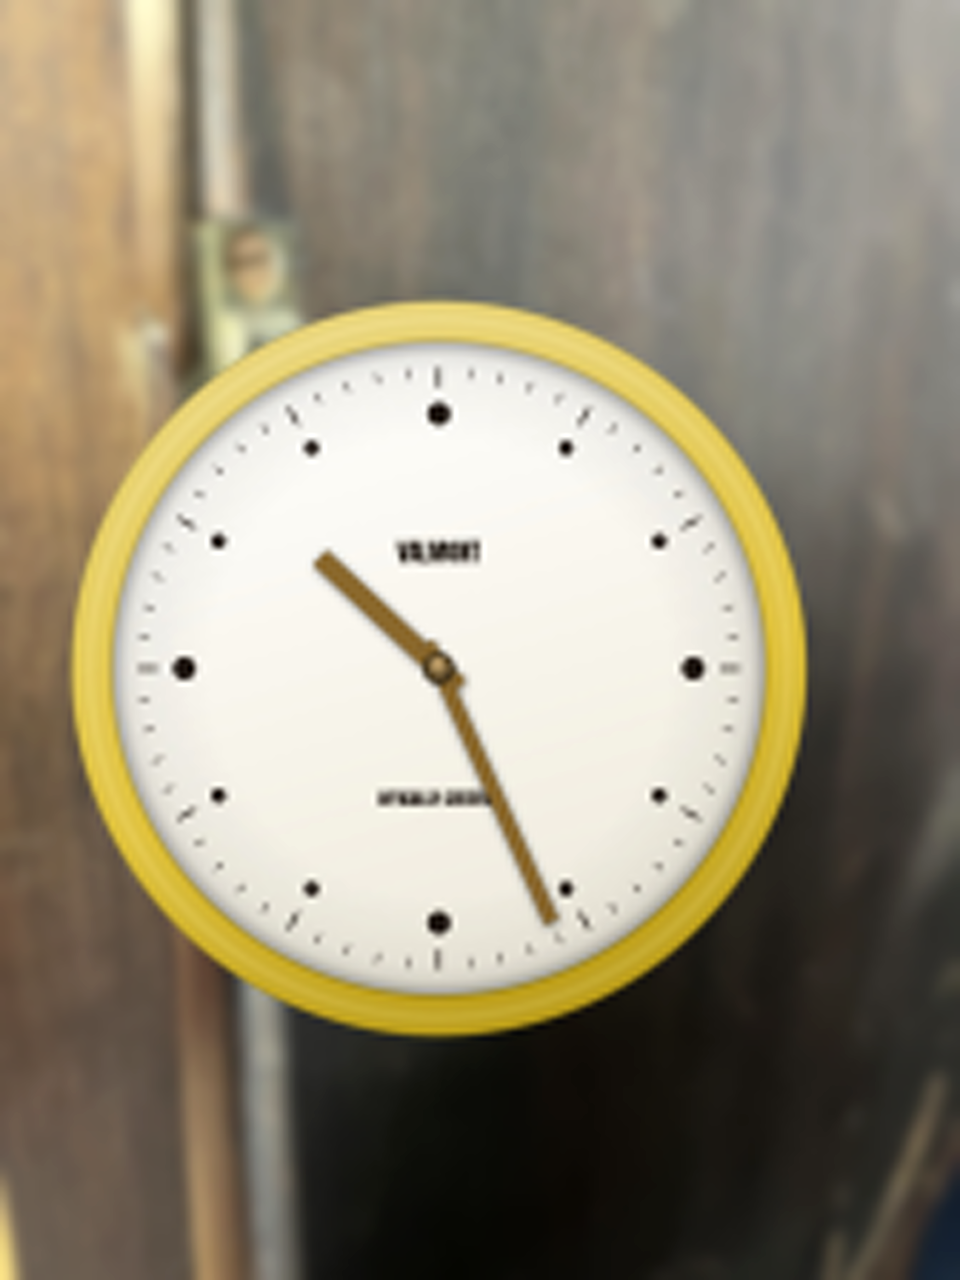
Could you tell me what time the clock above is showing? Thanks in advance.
10:26
